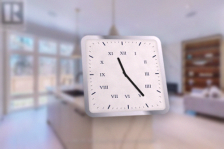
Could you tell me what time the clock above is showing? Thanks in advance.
11:24
